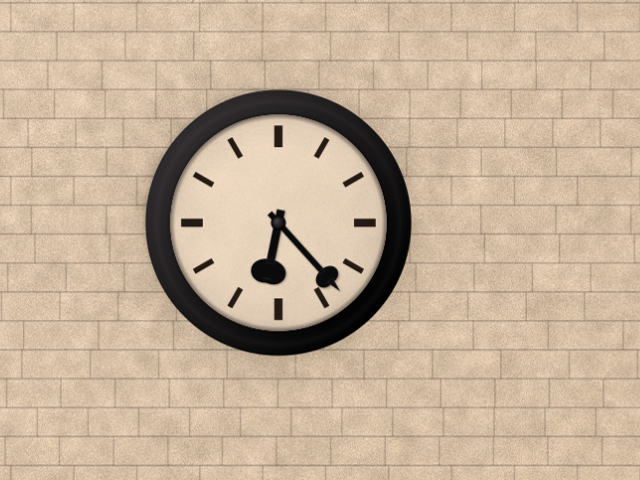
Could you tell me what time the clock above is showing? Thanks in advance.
6:23
